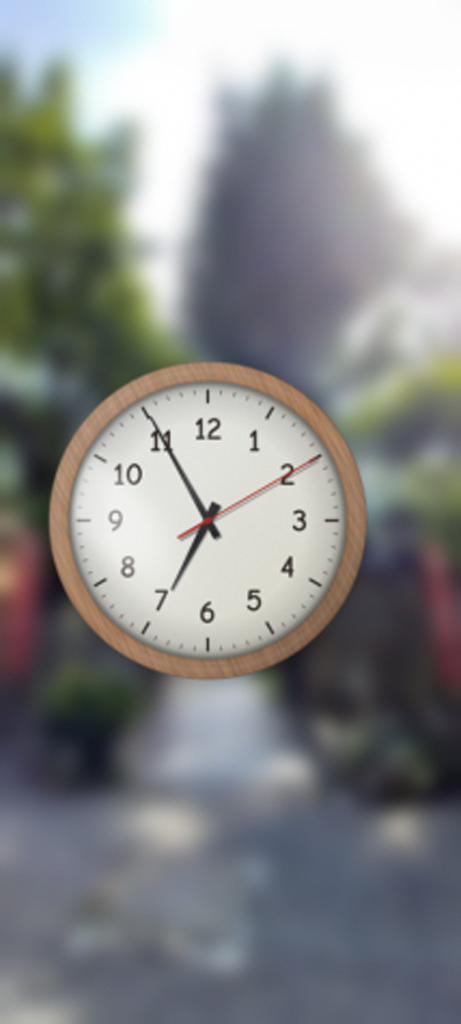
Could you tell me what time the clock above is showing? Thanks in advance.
6:55:10
